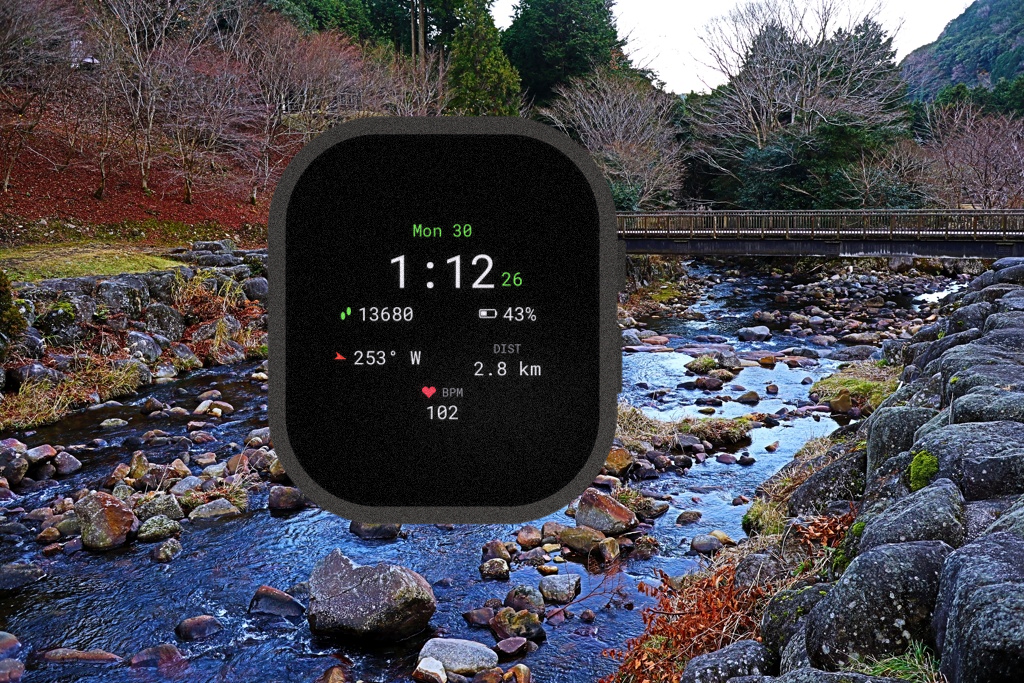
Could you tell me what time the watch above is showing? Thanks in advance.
1:12:26
